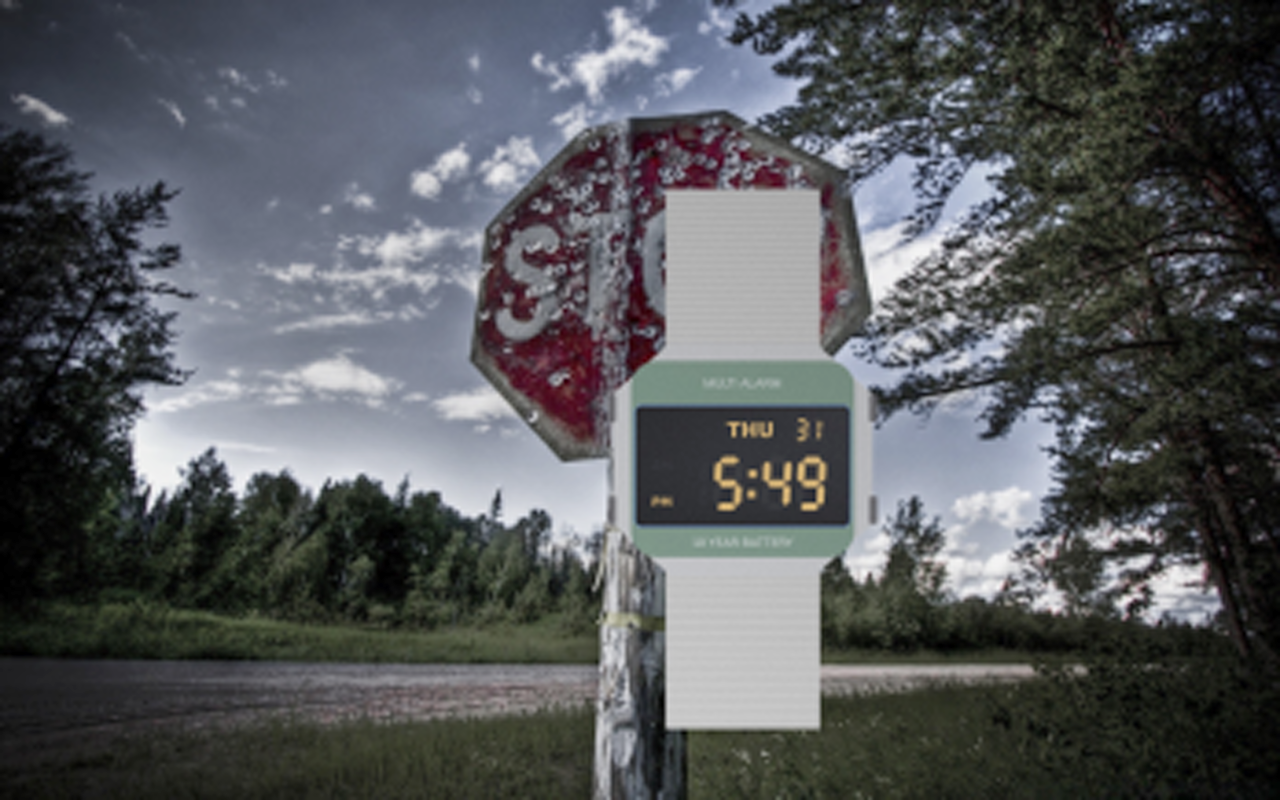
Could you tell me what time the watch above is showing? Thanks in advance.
5:49
